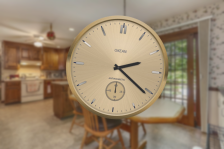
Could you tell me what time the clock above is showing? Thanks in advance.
2:21
